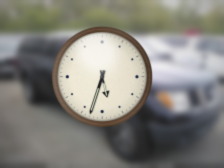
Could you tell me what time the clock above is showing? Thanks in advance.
5:33
